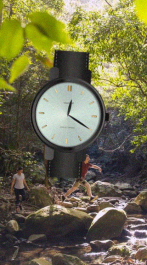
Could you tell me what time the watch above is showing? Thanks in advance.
12:20
